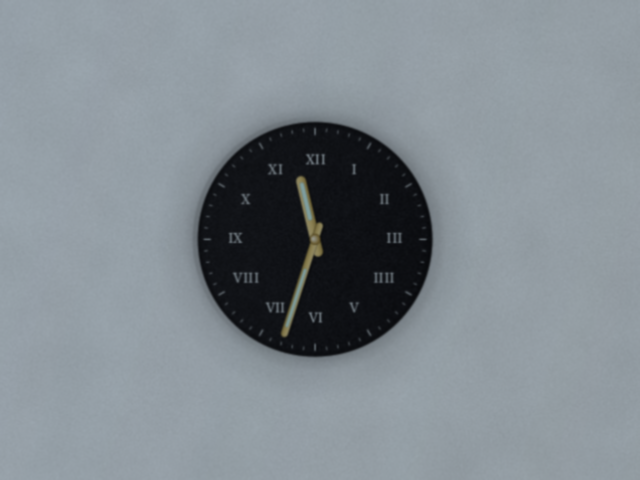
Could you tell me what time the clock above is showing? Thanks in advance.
11:33
